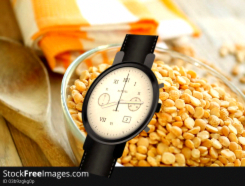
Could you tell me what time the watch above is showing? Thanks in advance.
8:14
